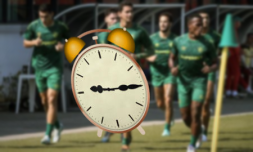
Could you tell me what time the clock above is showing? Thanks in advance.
9:15
